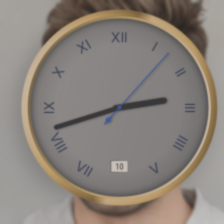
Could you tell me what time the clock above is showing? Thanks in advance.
2:42:07
